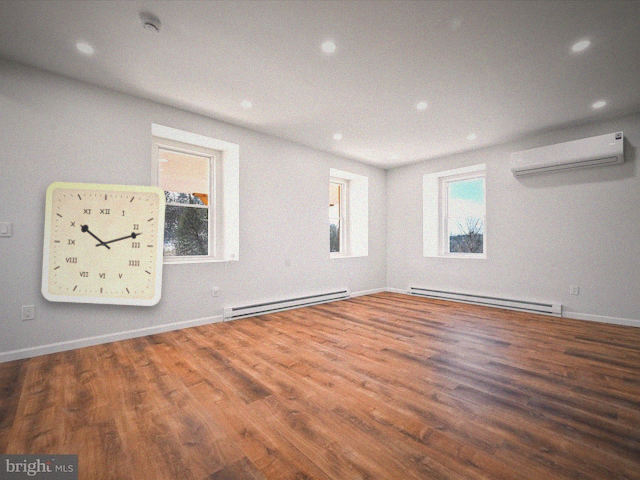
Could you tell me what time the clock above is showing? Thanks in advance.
10:12
